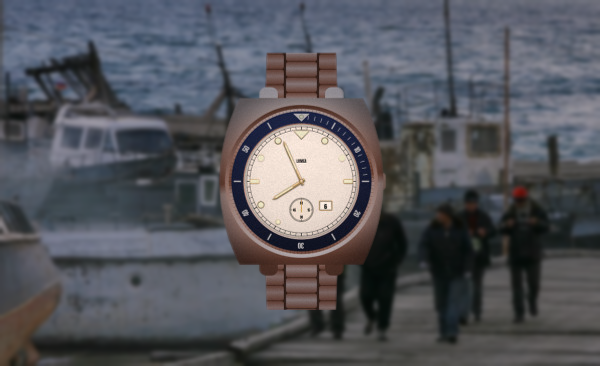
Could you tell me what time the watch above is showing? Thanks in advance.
7:56
